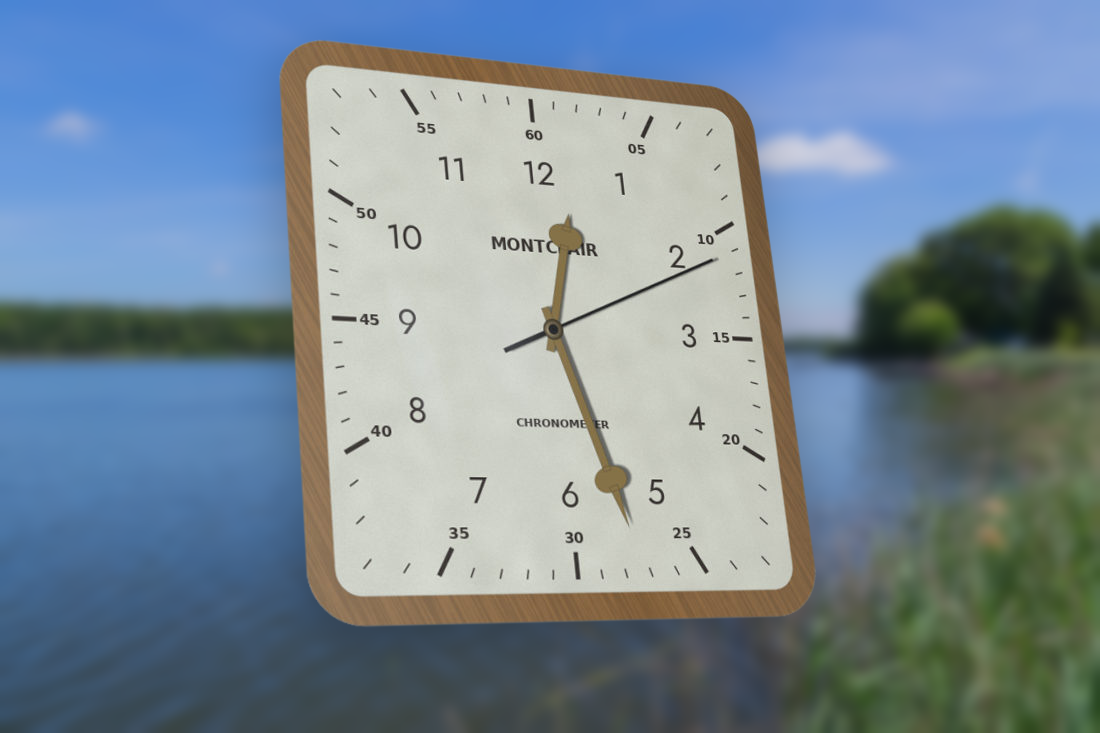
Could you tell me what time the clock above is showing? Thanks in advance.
12:27:11
